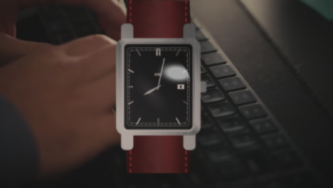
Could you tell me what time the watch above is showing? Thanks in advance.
8:02
